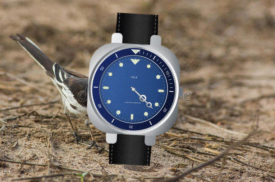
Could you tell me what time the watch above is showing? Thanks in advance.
4:22
